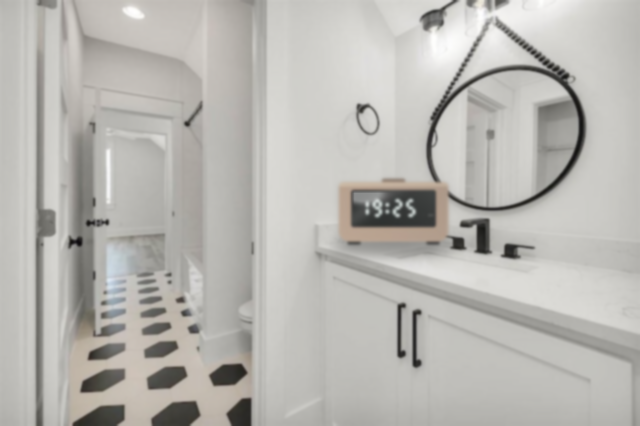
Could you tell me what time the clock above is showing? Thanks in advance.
19:25
